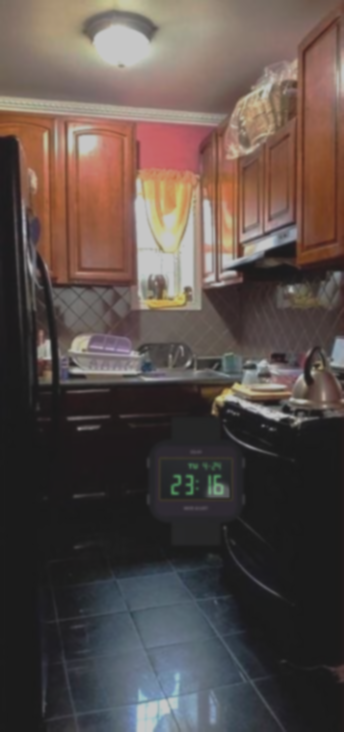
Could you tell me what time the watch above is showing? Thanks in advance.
23:16
